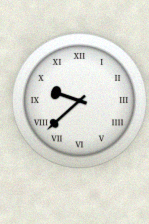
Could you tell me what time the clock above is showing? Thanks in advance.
9:38
